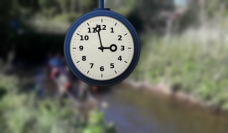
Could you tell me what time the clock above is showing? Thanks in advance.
2:58
